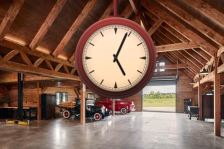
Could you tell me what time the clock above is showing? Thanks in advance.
5:04
